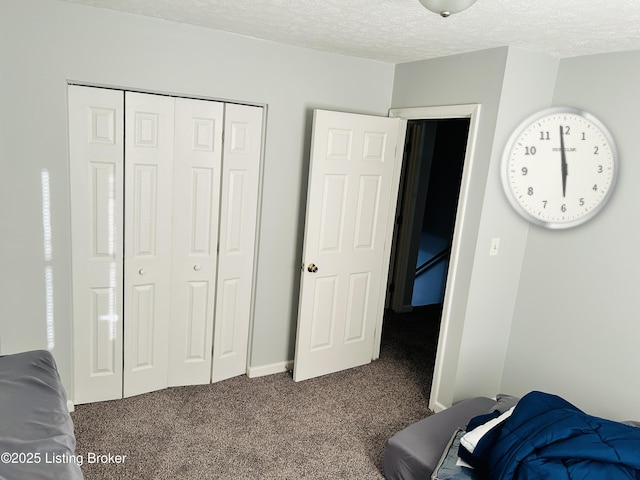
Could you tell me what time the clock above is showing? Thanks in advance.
5:59
